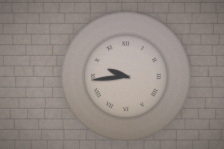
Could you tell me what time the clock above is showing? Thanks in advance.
9:44
